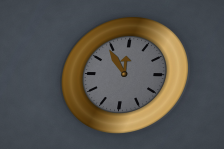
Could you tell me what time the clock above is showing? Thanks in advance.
11:54
